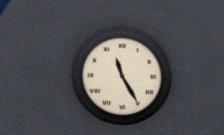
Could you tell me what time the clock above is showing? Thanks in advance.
11:25
